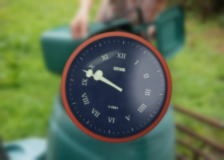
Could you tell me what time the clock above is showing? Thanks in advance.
9:48
